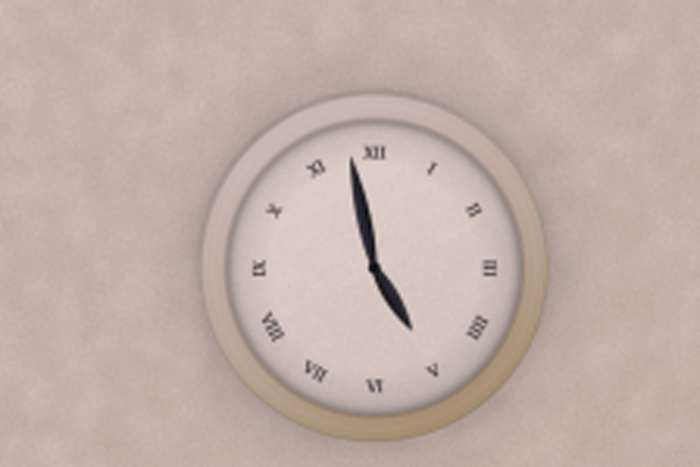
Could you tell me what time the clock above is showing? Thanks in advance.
4:58
